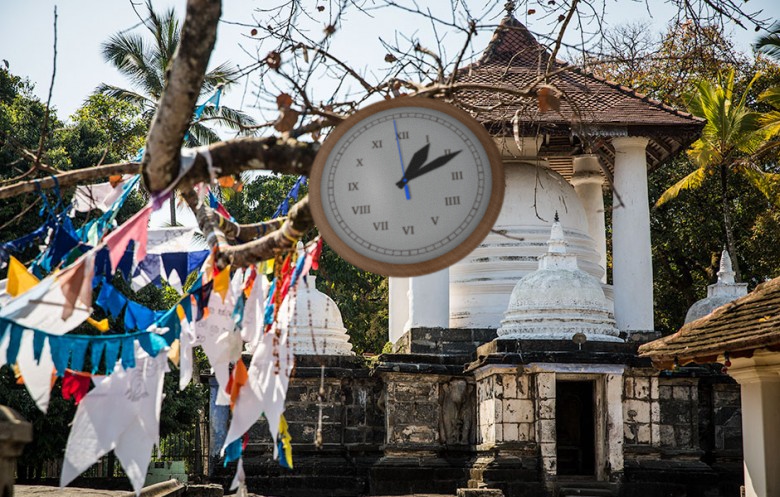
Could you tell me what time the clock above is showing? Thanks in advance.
1:10:59
